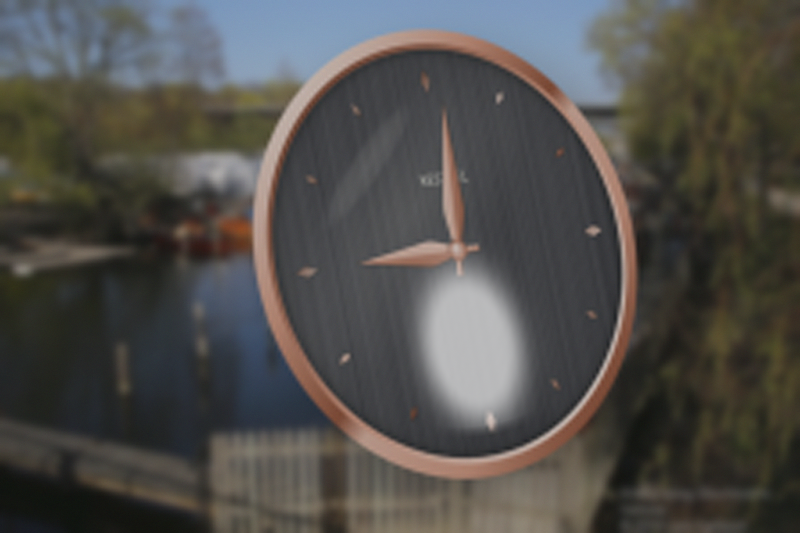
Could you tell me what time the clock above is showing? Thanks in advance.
9:01
